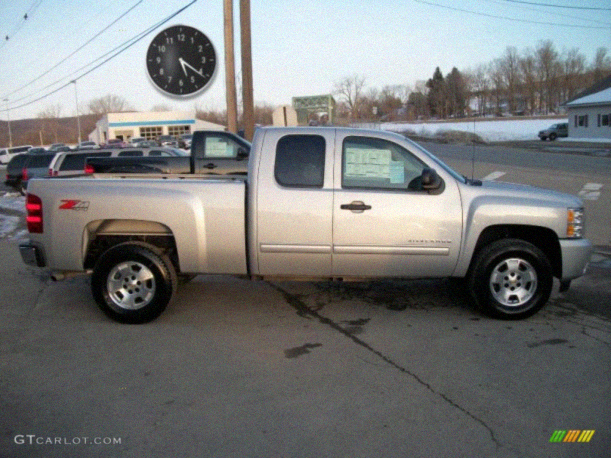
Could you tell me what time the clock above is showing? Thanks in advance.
5:21
